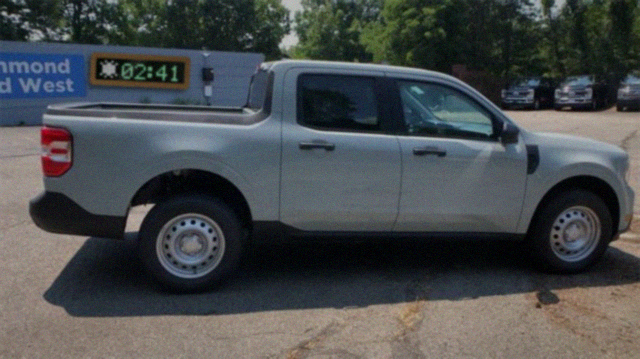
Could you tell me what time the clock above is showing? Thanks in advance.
2:41
